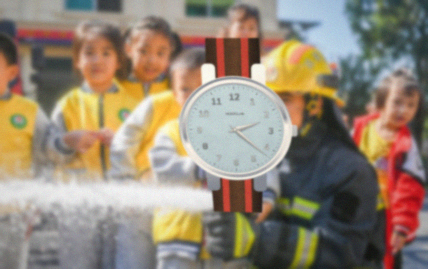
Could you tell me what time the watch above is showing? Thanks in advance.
2:22
